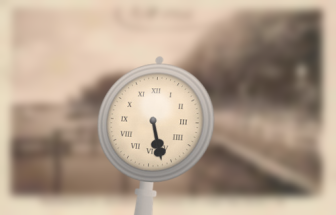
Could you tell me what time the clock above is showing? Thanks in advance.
5:27
